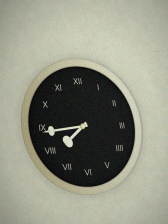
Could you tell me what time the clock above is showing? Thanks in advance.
7:44
